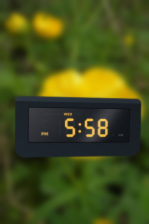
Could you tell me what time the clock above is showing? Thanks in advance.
5:58
